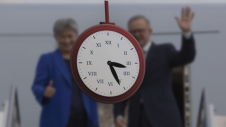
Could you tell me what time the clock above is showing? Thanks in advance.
3:26
